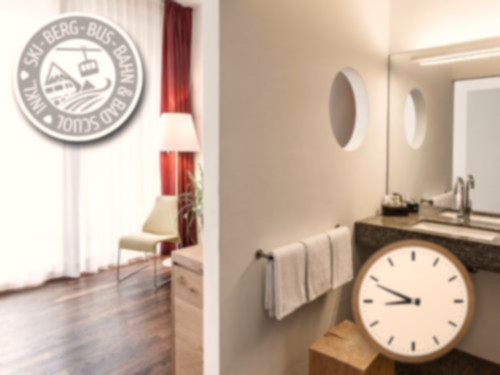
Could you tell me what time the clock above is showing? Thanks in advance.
8:49
